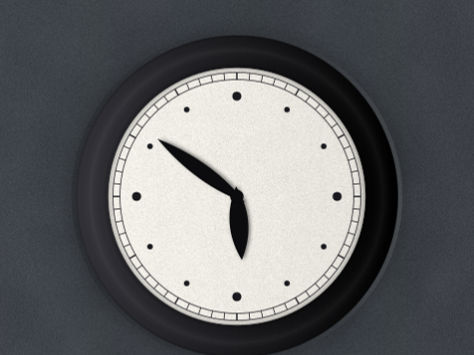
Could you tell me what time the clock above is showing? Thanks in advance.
5:51
